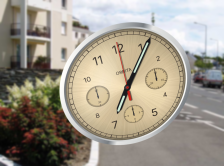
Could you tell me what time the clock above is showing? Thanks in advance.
7:06
